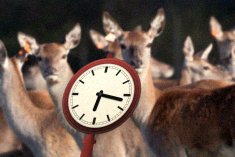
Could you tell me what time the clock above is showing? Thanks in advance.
6:17
